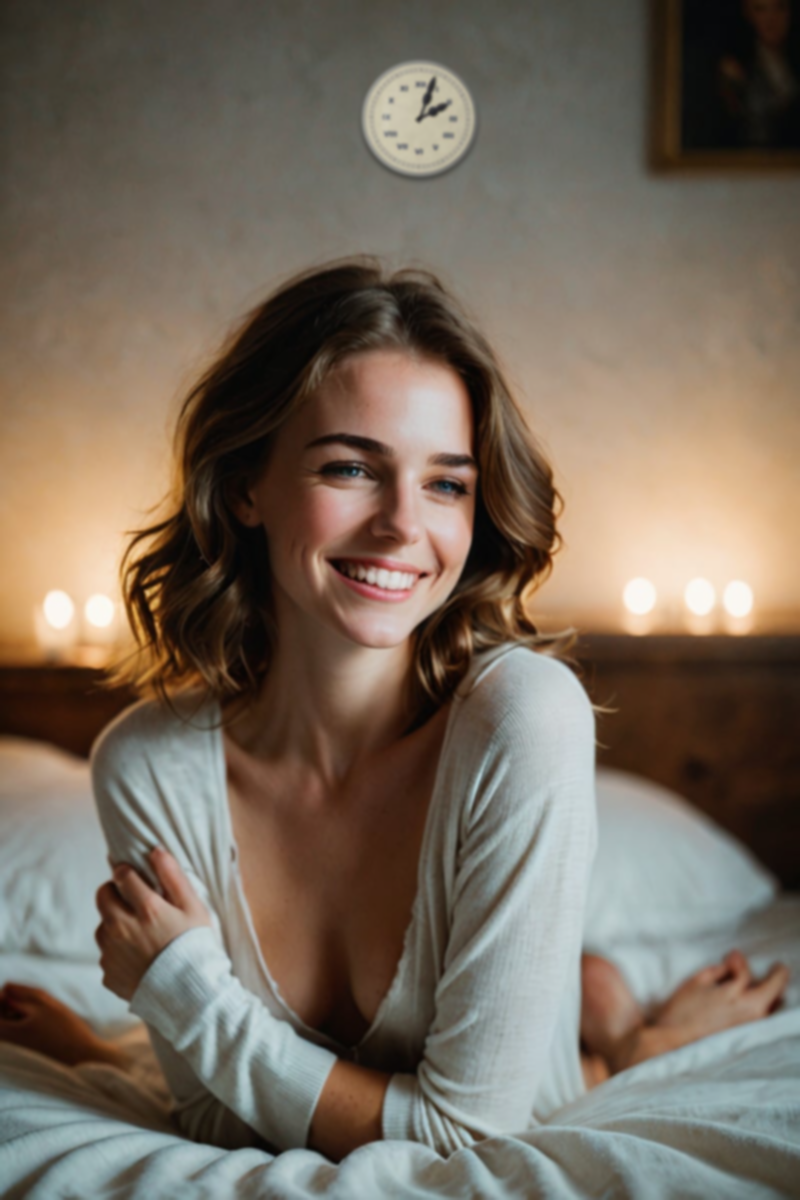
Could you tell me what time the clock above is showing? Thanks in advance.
2:03
